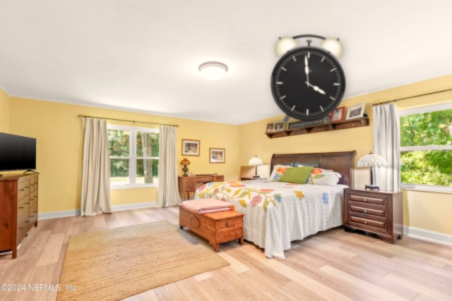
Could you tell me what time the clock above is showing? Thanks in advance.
3:59
